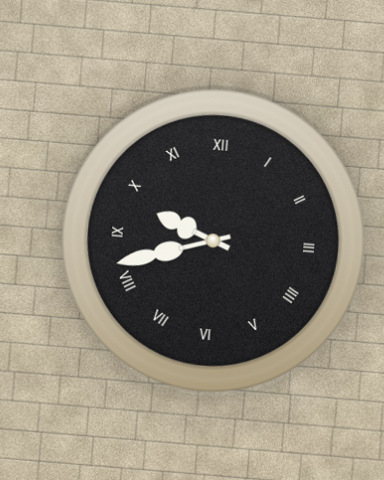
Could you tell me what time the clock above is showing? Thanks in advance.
9:42
